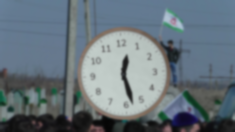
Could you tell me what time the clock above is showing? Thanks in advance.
12:28
